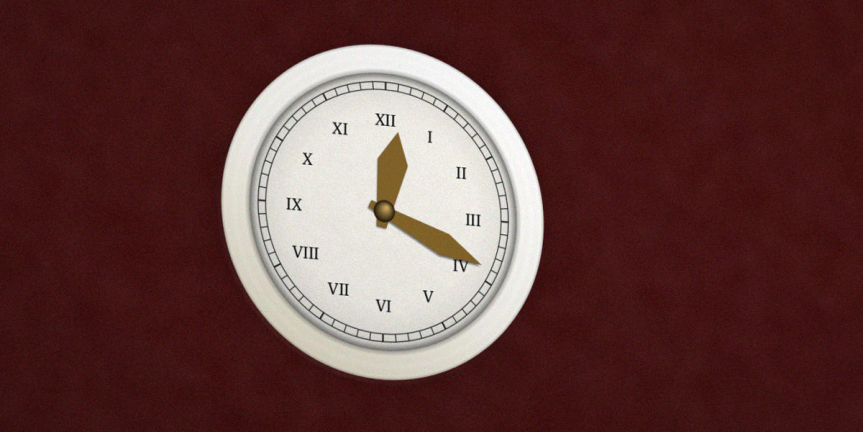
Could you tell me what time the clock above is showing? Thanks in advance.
12:19
